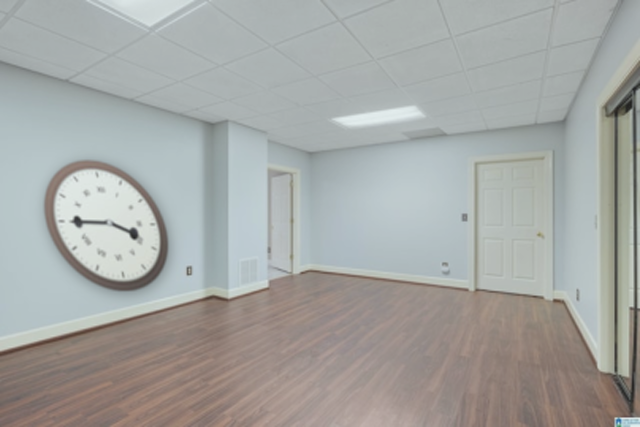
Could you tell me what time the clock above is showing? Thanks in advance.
3:45
